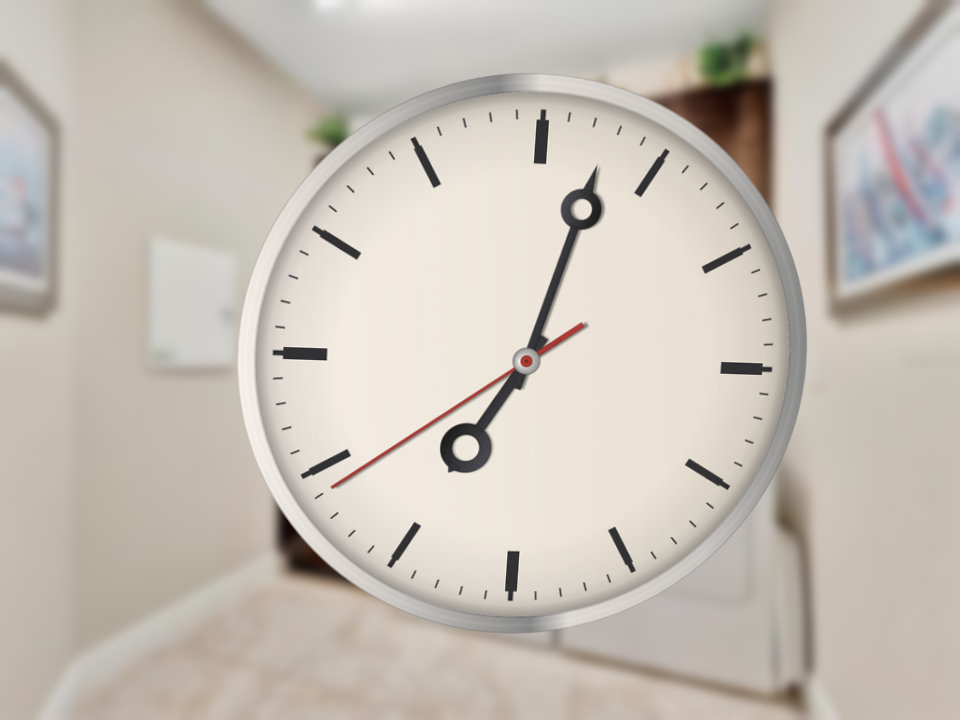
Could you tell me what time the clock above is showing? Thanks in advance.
7:02:39
